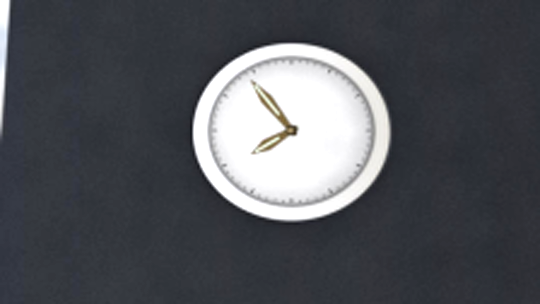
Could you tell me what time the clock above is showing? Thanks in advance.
7:54
